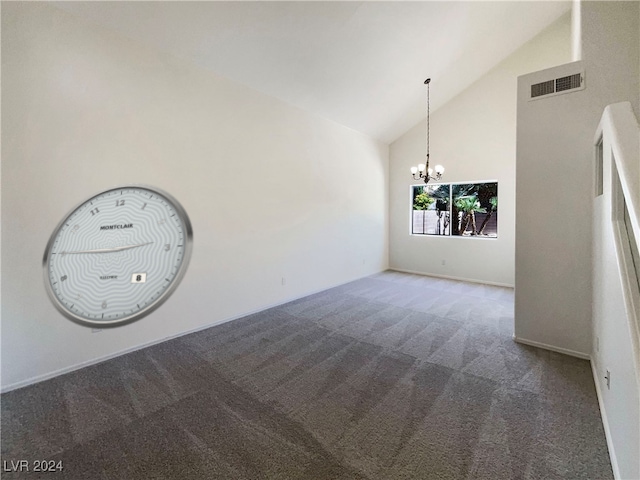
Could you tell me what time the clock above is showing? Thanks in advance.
2:45
